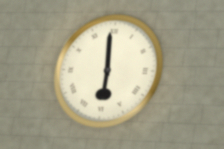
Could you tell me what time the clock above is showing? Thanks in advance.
5:59
